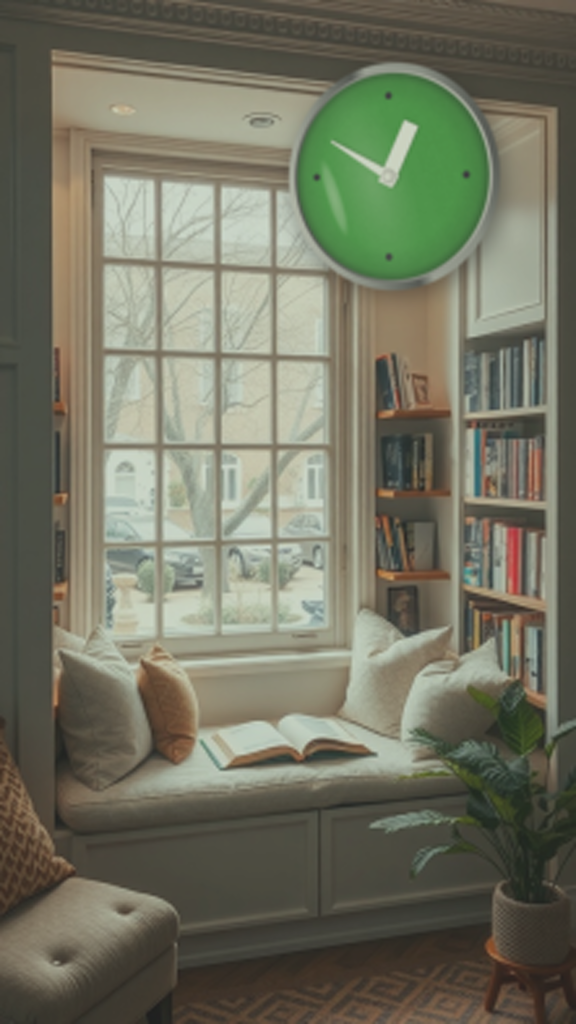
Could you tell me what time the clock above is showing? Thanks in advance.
12:50
